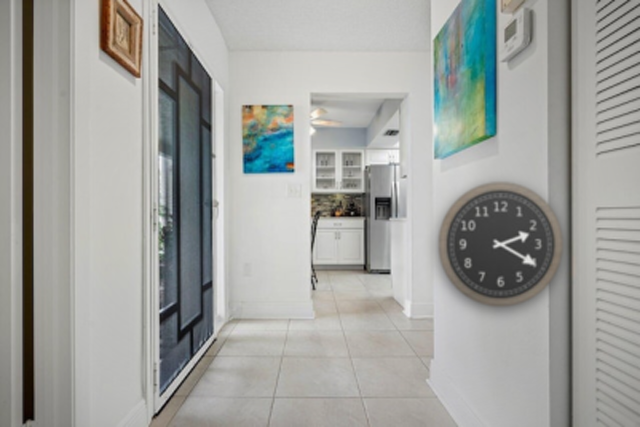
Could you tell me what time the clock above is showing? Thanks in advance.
2:20
